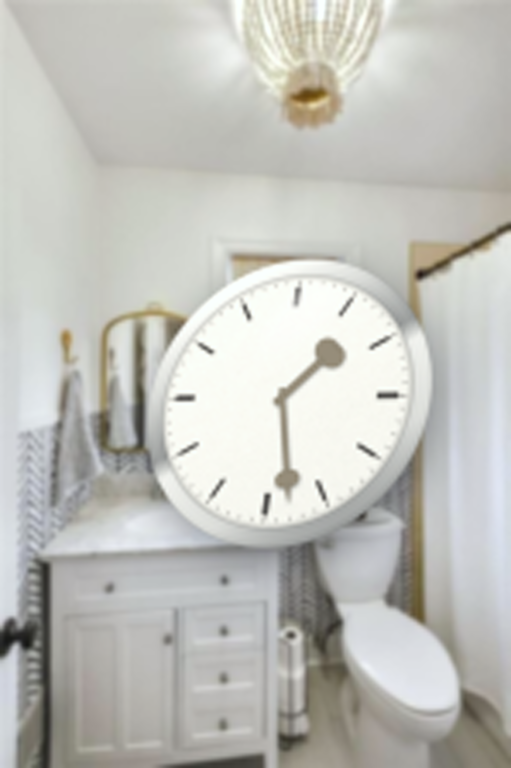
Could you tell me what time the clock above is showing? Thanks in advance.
1:28
